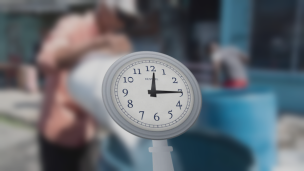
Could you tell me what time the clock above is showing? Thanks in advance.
12:15
